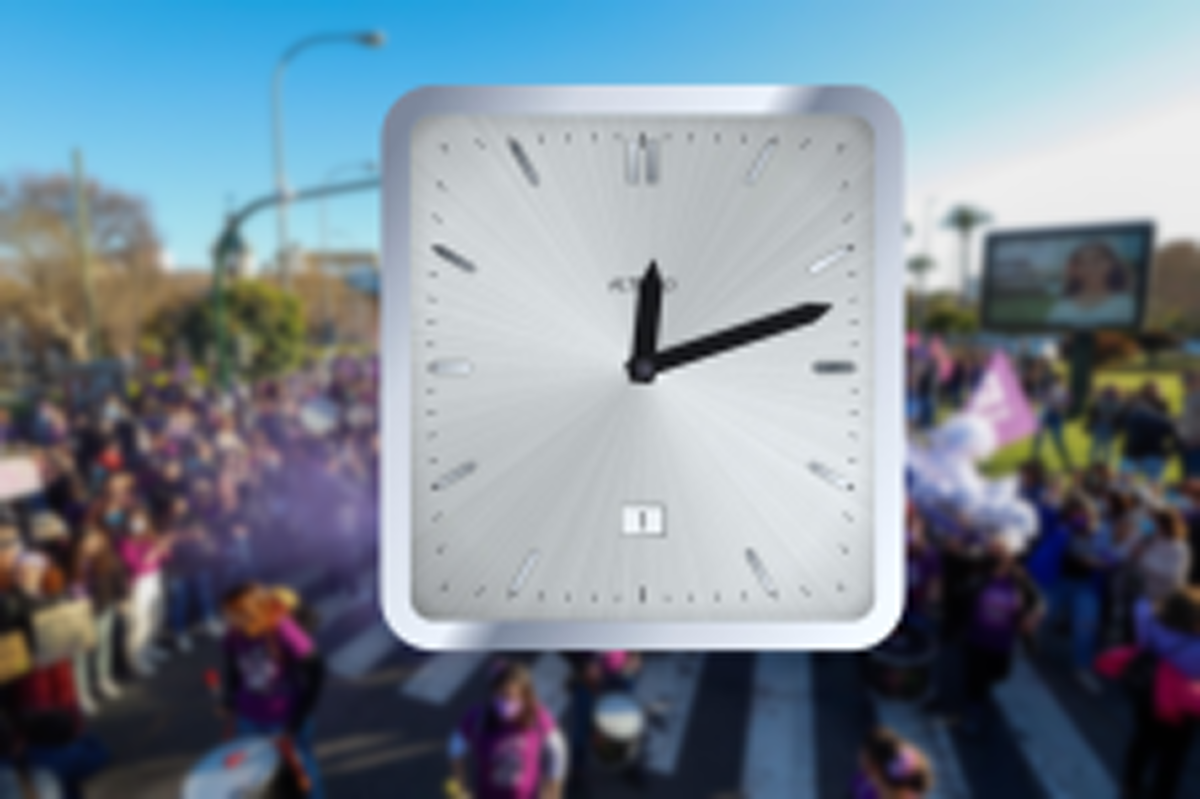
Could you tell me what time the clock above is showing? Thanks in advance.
12:12
